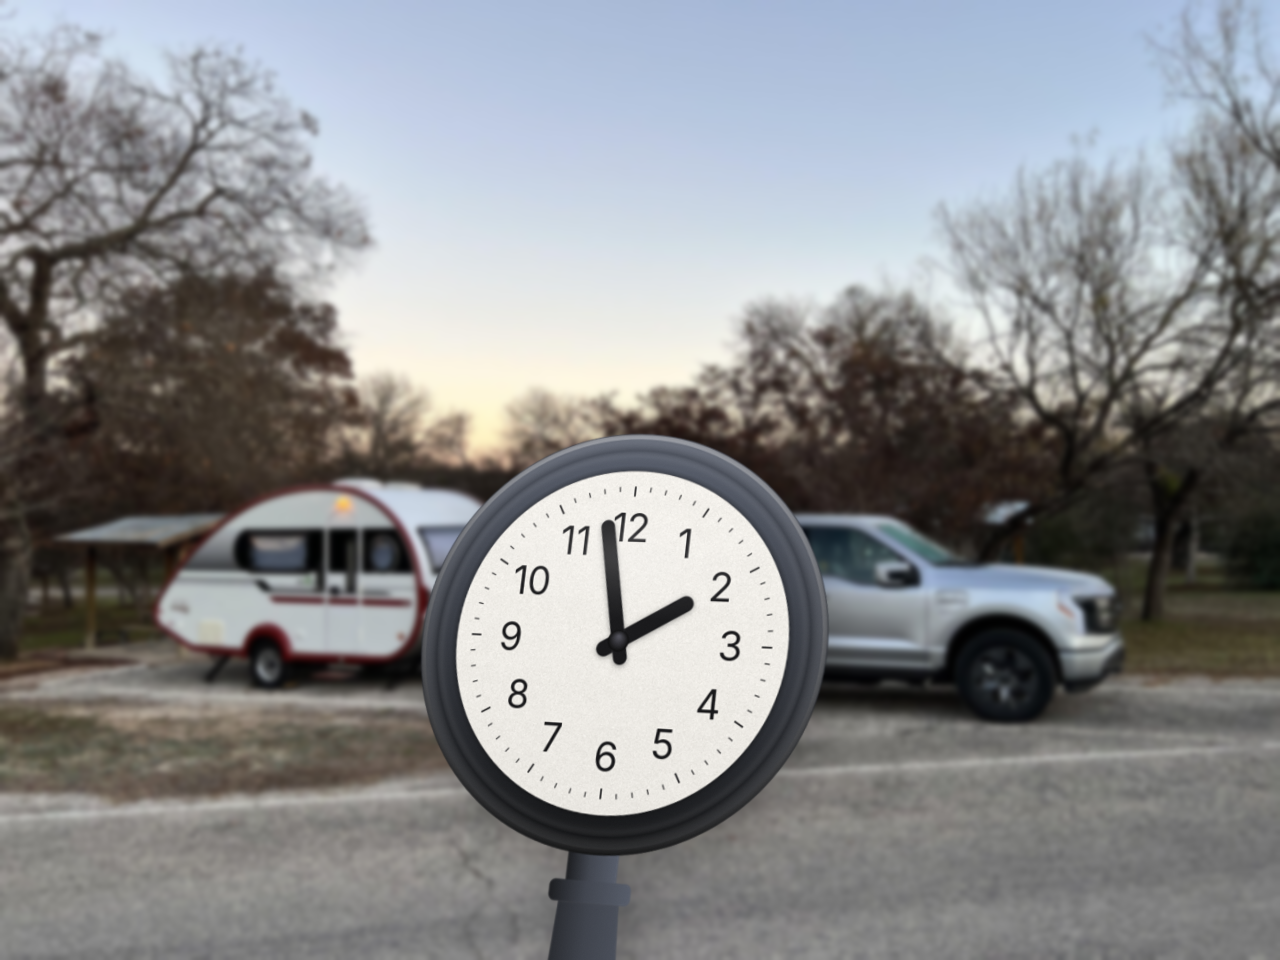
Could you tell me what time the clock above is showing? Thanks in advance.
1:58
